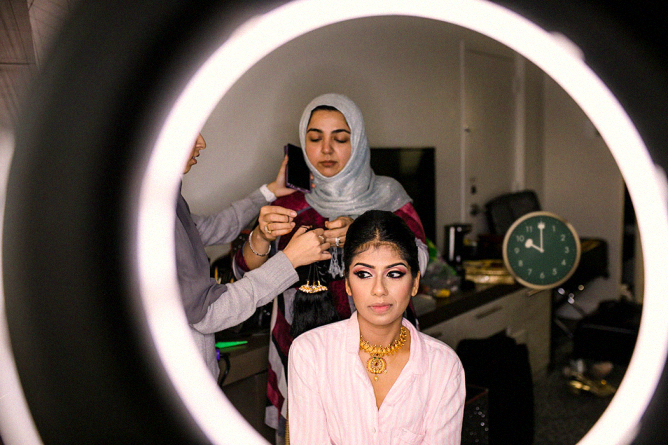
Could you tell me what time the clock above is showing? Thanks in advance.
10:00
